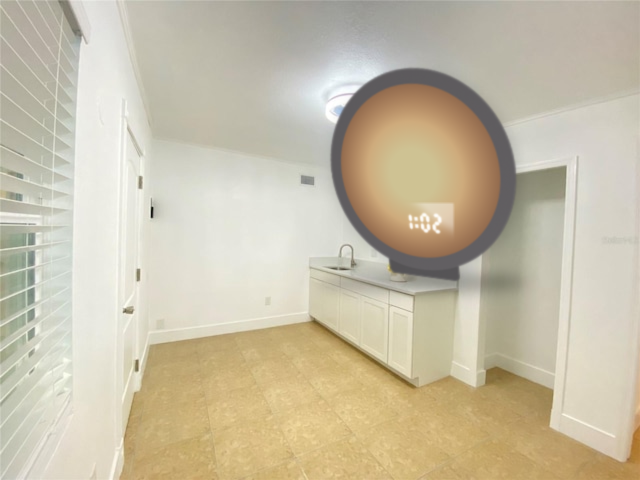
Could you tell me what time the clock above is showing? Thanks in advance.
1:02
